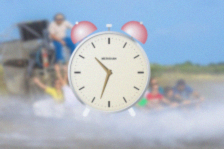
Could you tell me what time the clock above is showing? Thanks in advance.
10:33
